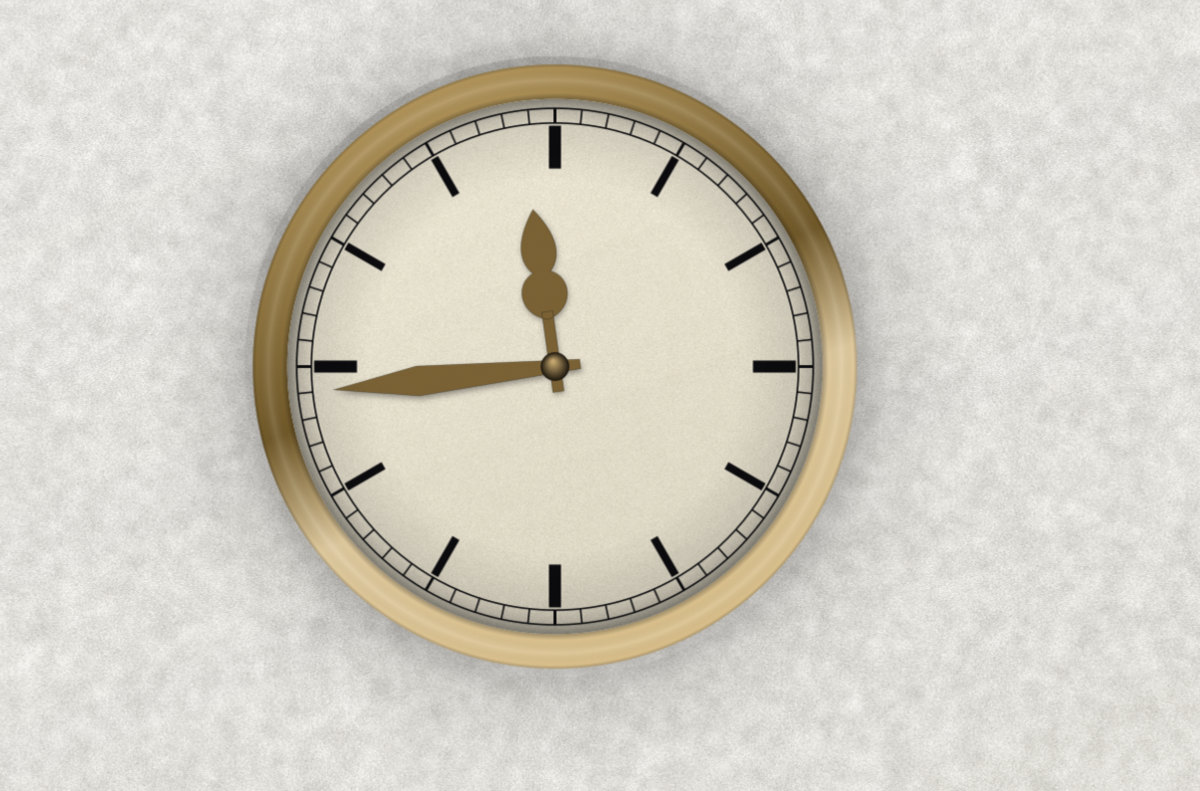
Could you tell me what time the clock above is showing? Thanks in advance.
11:44
